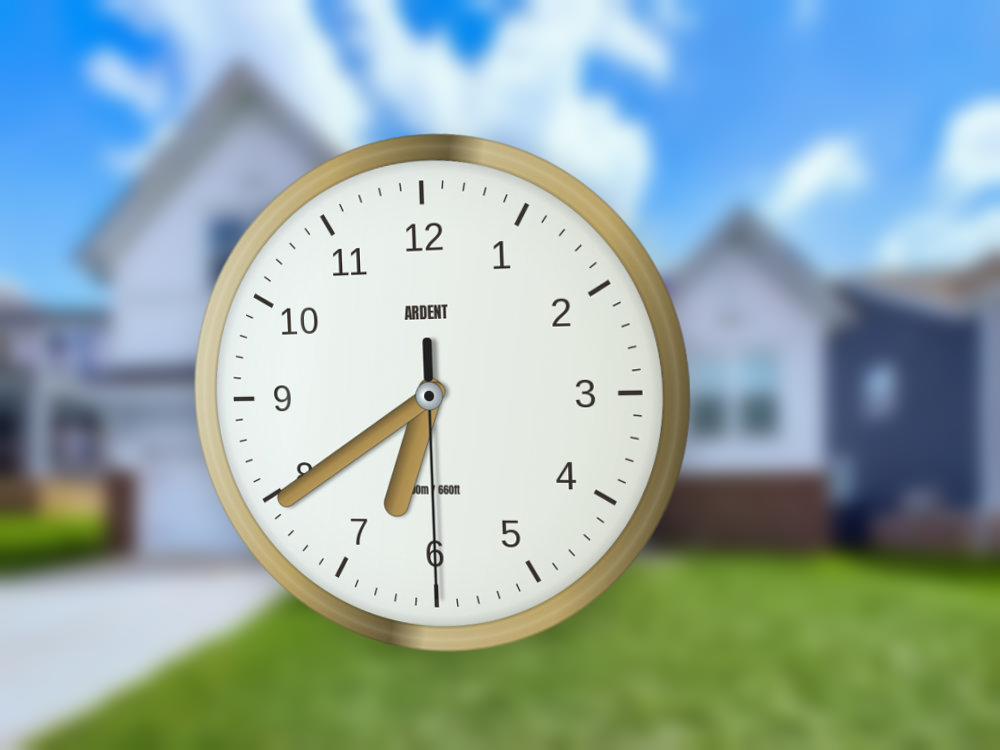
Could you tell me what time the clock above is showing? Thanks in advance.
6:39:30
